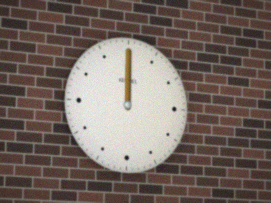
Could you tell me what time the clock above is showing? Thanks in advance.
12:00
